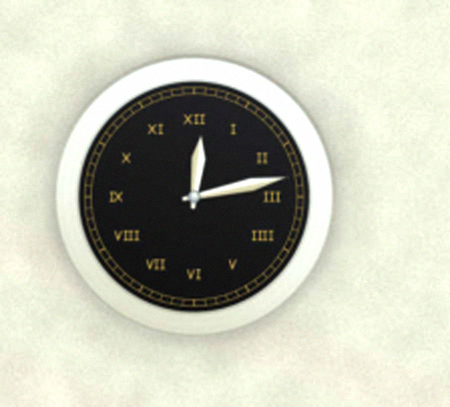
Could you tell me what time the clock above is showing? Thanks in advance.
12:13
